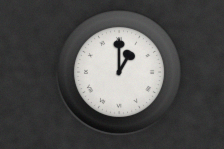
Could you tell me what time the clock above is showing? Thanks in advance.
1:00
